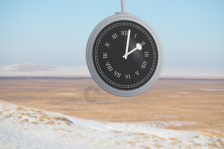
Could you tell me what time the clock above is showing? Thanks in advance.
2:02
